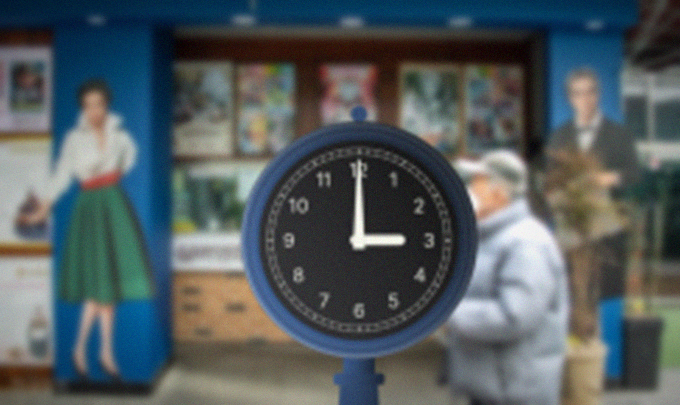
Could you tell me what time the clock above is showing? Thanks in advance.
3:00
